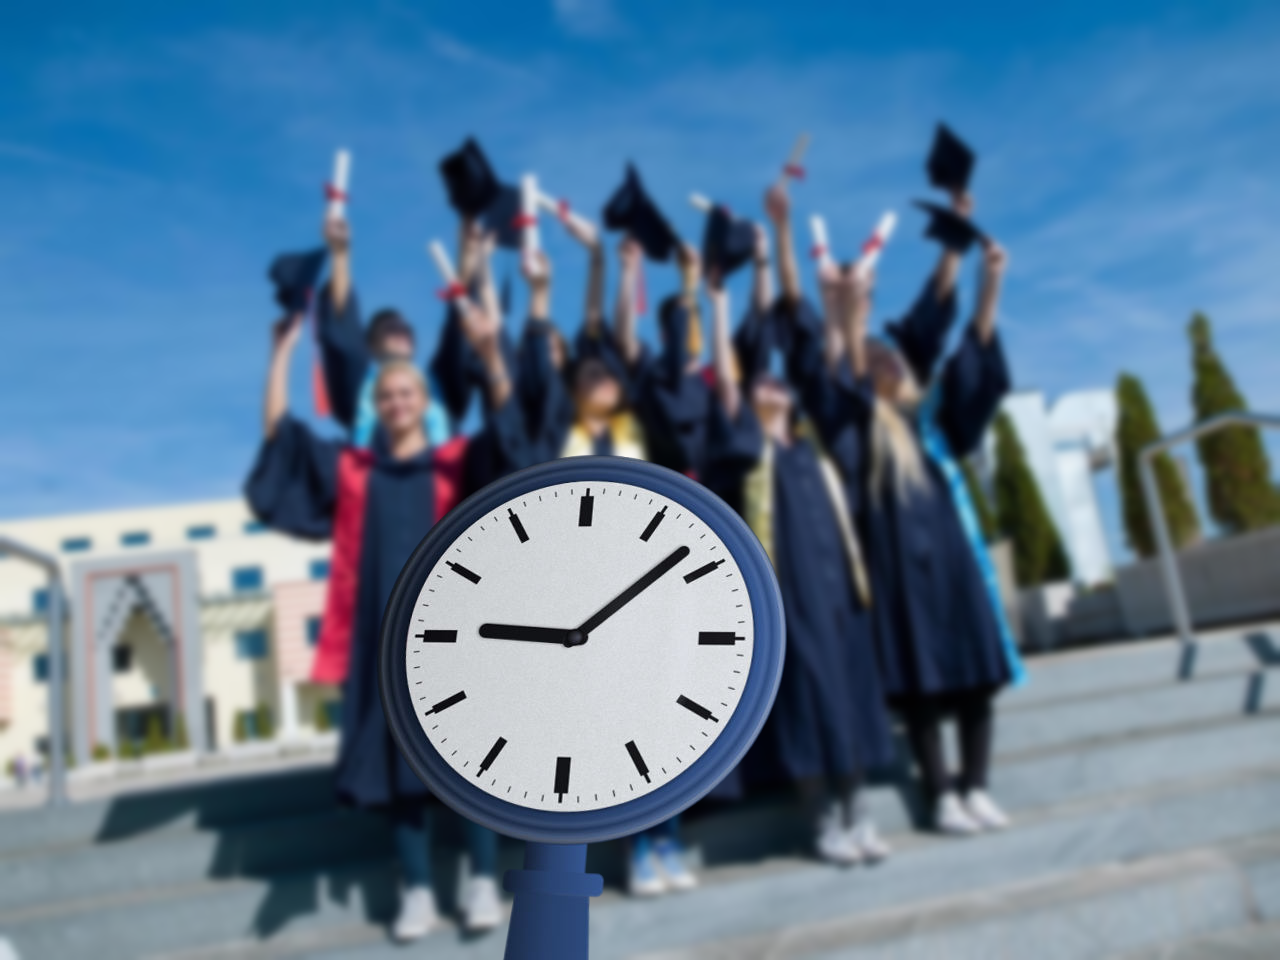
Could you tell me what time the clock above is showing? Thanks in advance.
9:08
